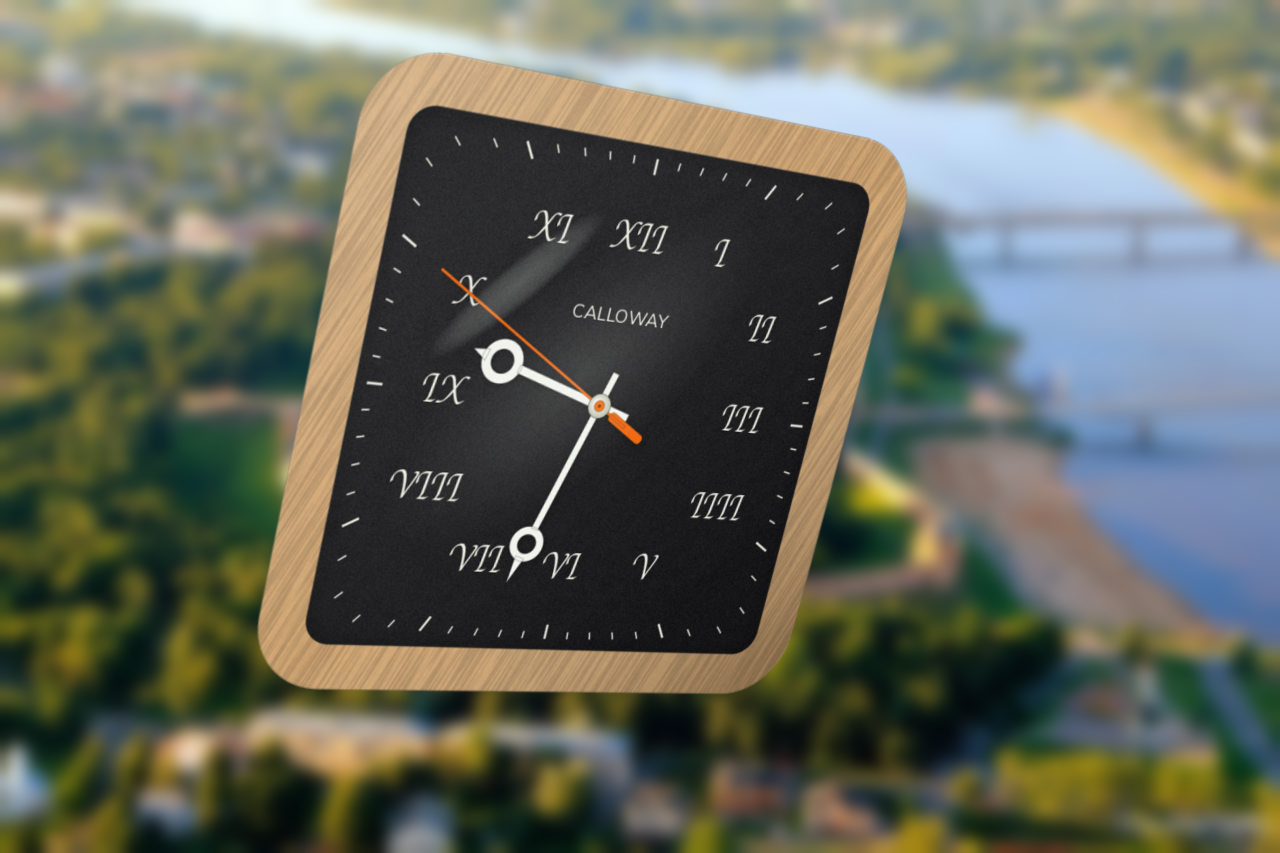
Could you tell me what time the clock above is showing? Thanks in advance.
9:32:50
